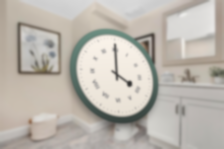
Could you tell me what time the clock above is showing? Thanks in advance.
4:00
